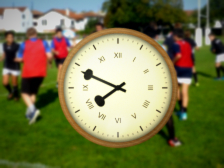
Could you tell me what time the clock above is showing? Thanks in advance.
7:49
